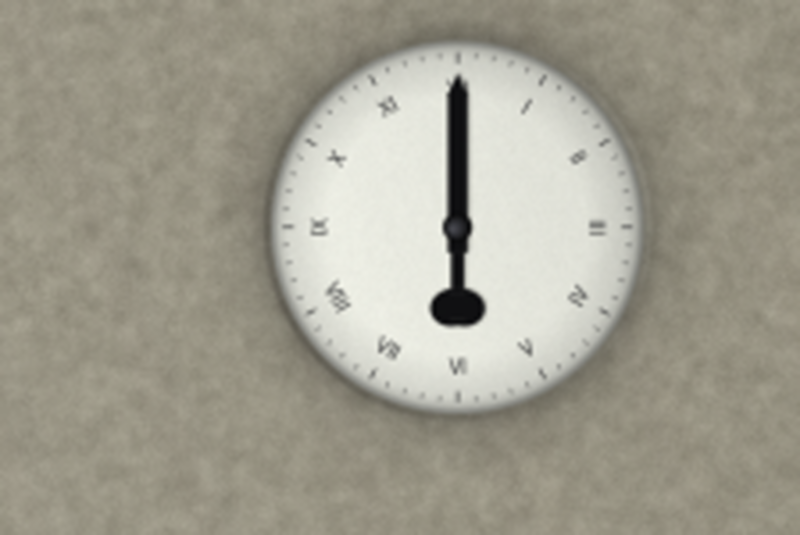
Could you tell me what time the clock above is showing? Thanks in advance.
6:00
